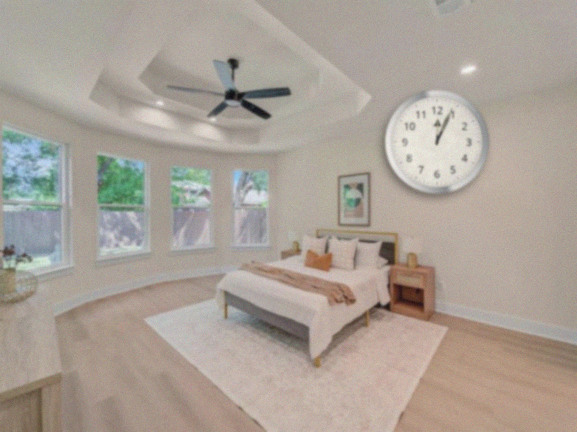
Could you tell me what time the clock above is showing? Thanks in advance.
12:04
